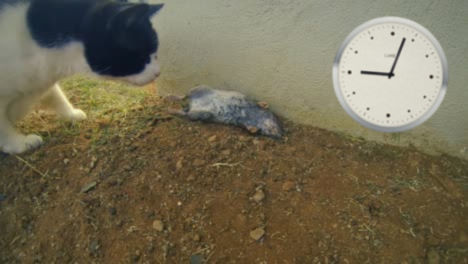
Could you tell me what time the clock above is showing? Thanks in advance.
9:03
